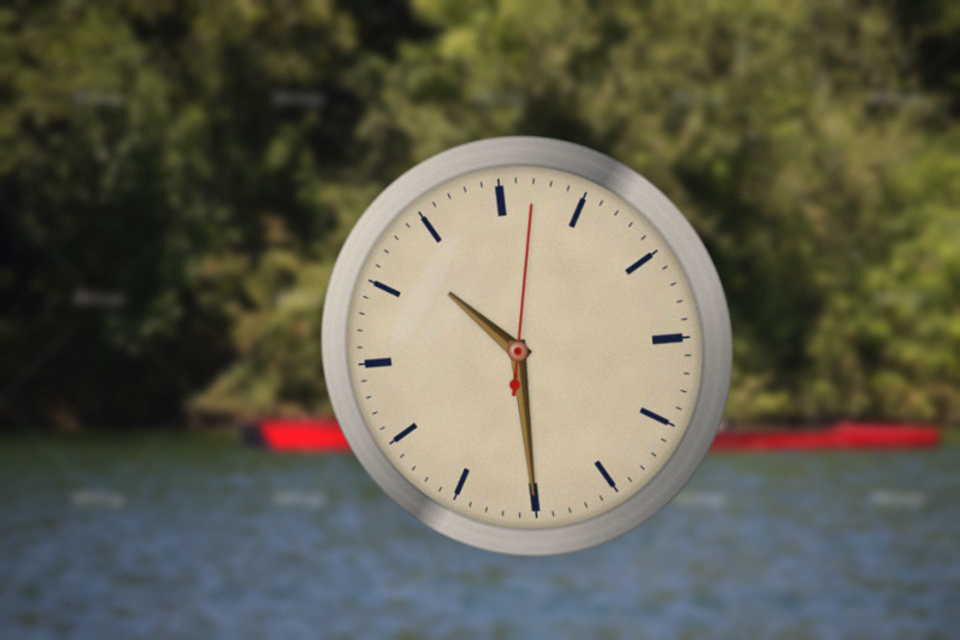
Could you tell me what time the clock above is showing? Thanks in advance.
10:30:02
